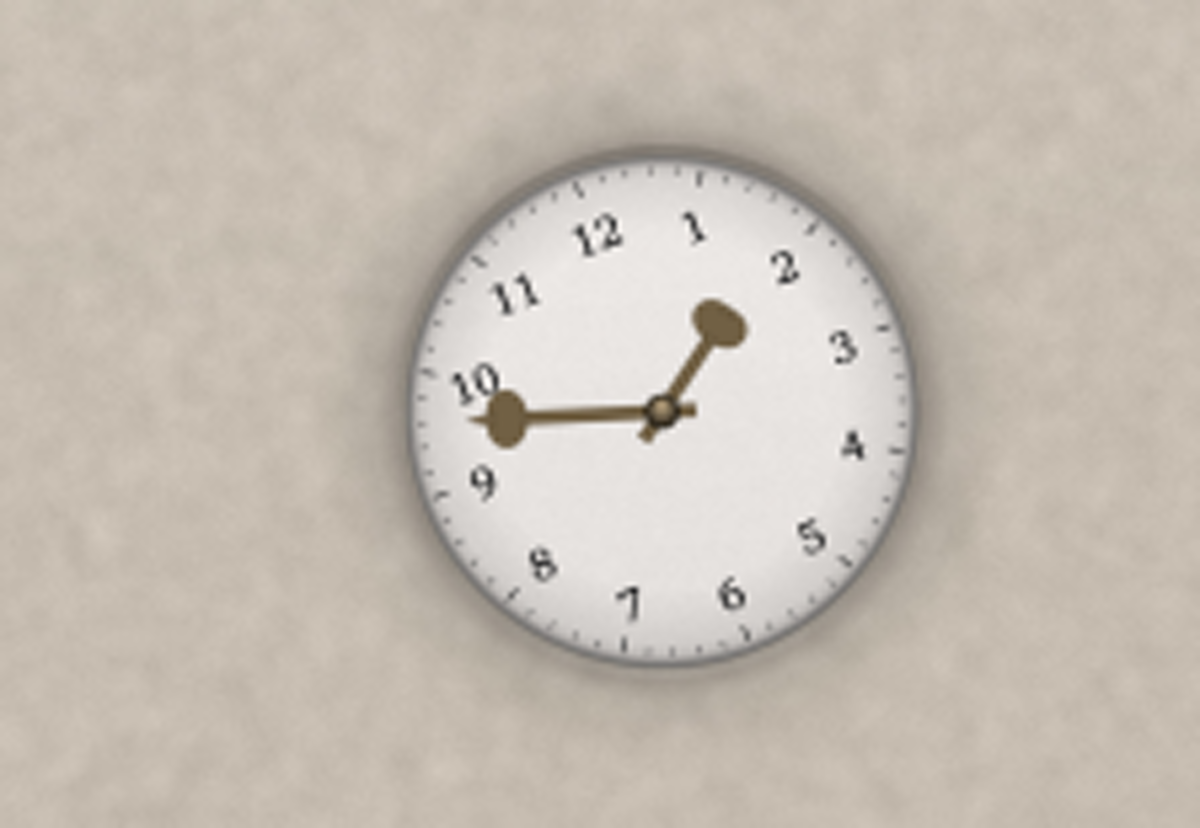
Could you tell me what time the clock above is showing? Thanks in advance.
1:48
